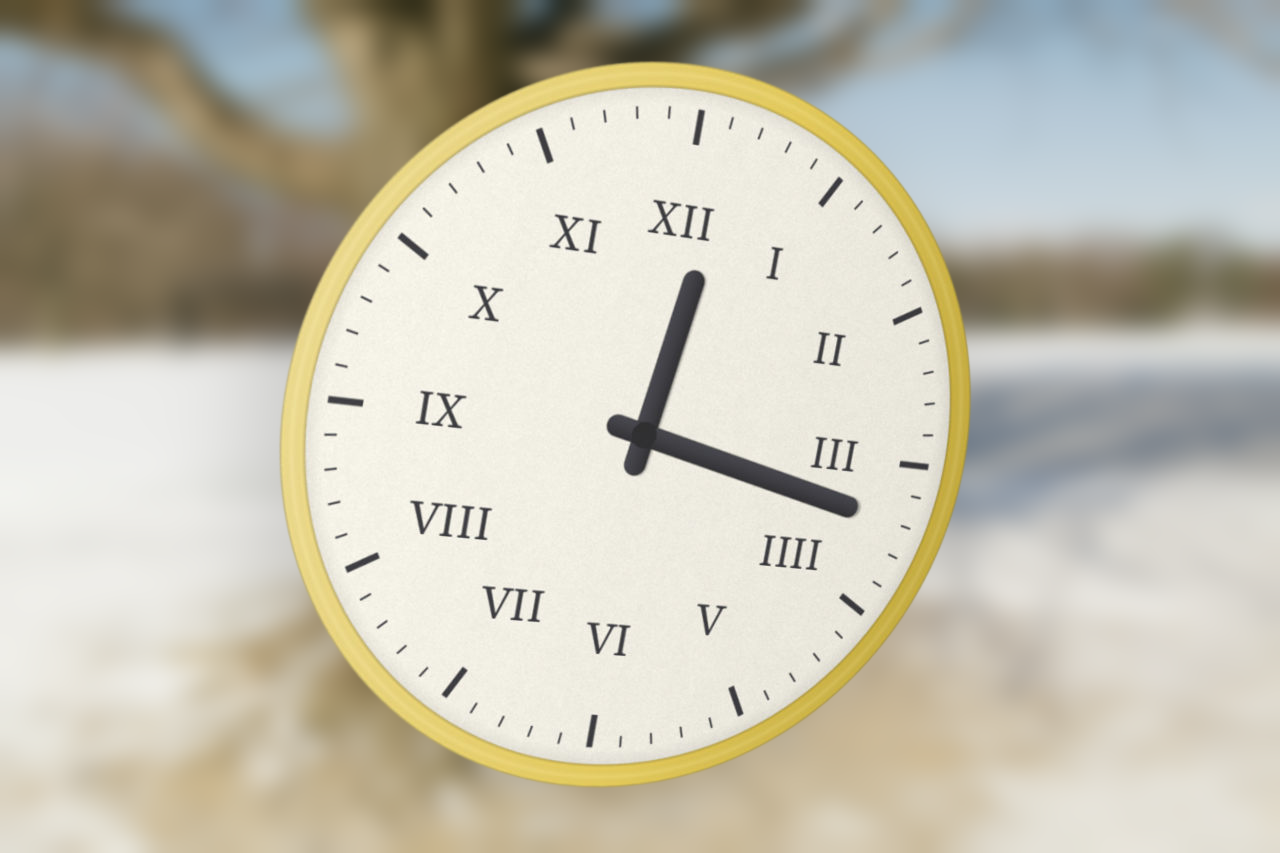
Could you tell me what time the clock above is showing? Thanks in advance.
12:17
